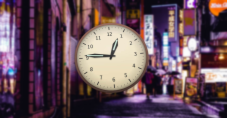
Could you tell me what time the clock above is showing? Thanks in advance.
12:46
